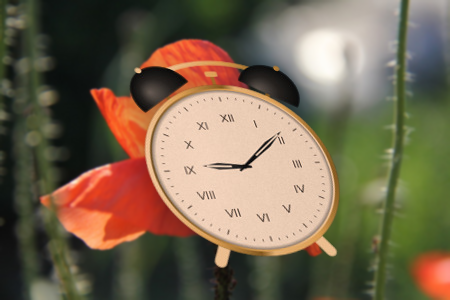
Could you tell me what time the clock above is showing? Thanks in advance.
9:09
